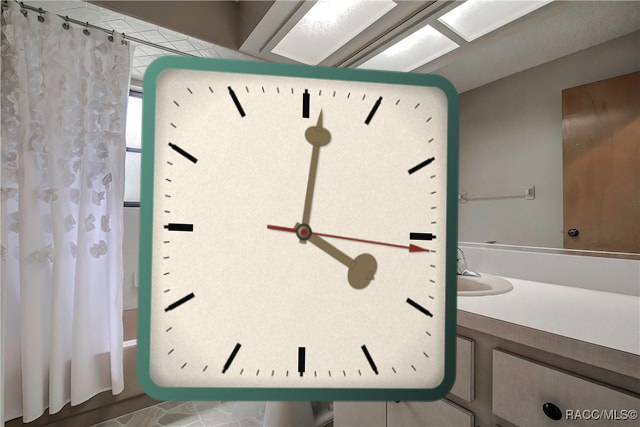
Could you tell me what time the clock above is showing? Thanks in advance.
4:01:16
